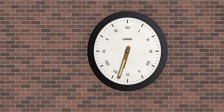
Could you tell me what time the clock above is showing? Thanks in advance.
6:33
